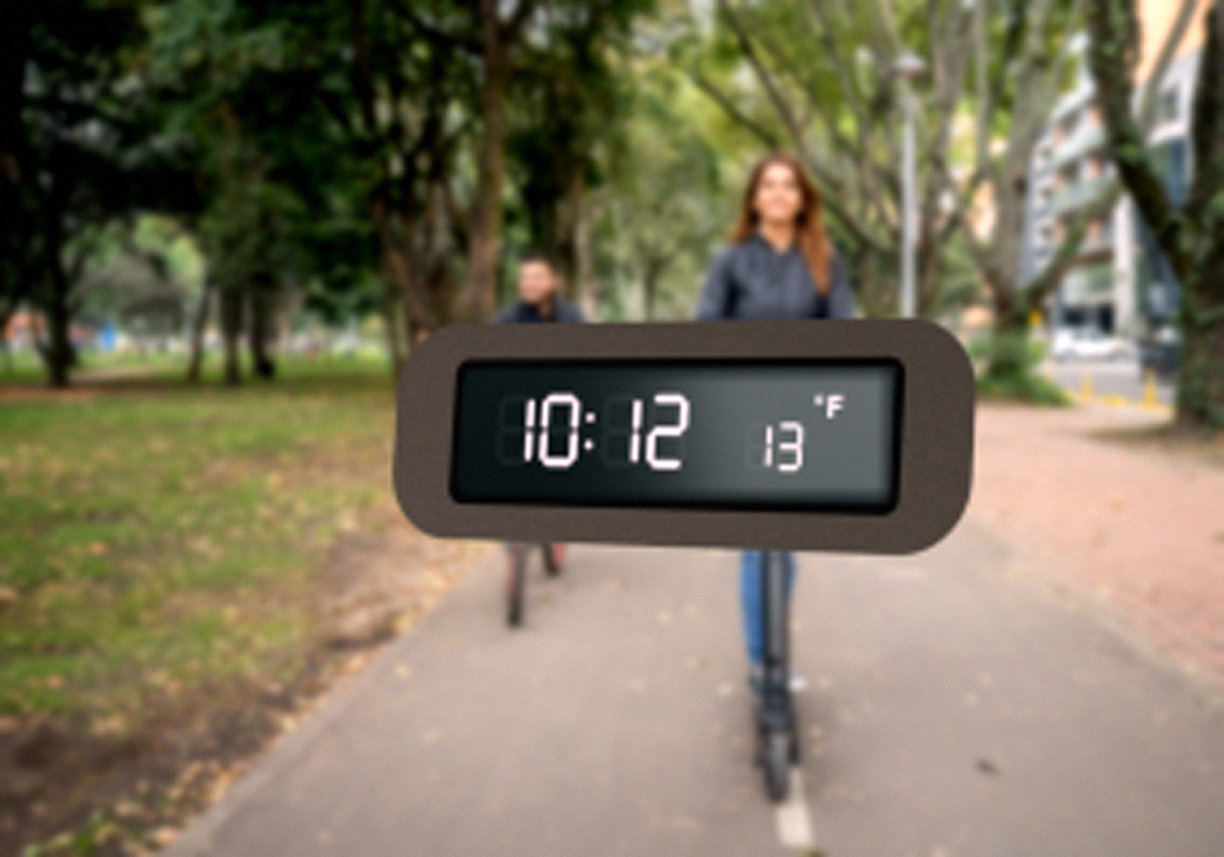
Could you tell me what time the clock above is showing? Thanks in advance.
10:12
